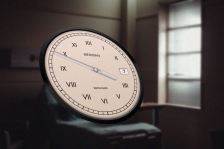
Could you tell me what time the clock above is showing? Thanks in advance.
3:49
